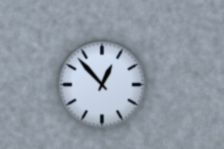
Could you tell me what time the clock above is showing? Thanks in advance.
12:53
